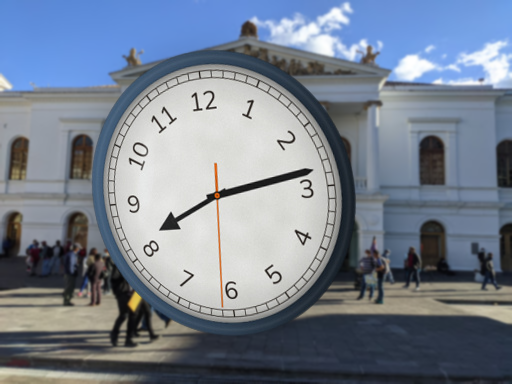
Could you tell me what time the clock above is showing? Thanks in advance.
8:13:31
